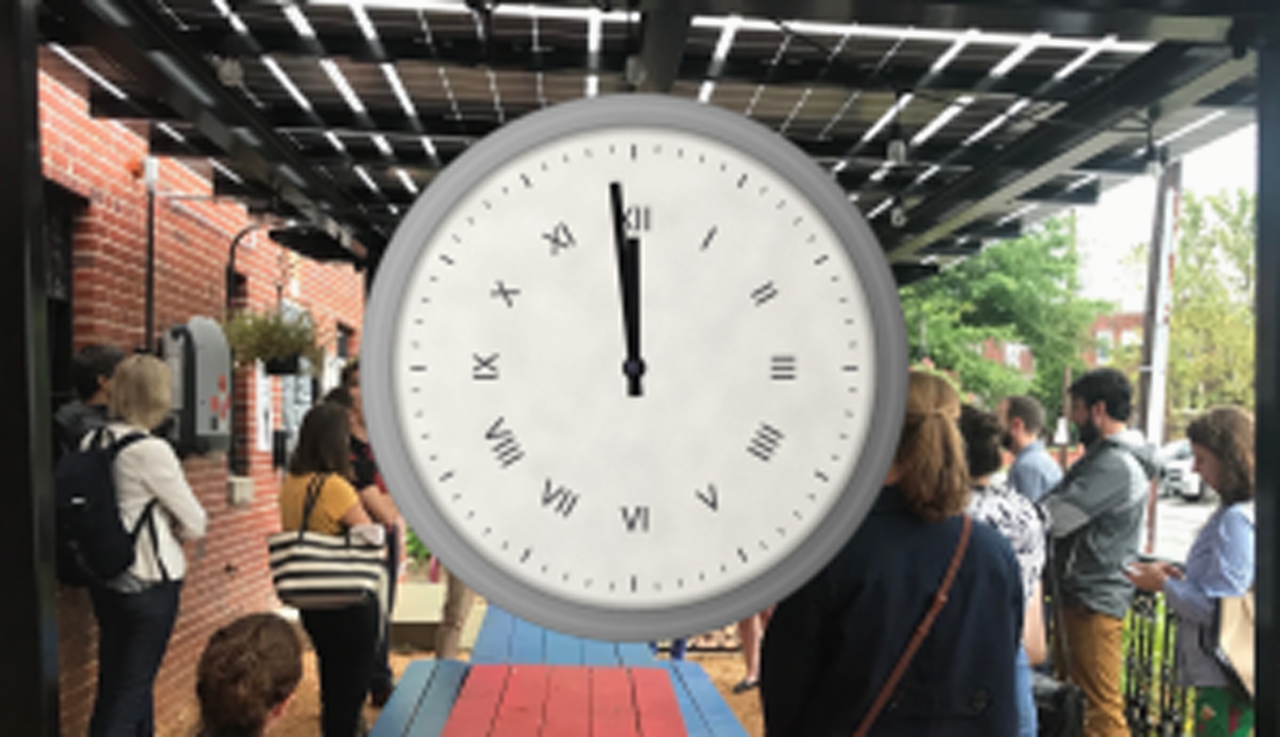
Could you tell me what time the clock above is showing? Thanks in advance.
11:59
